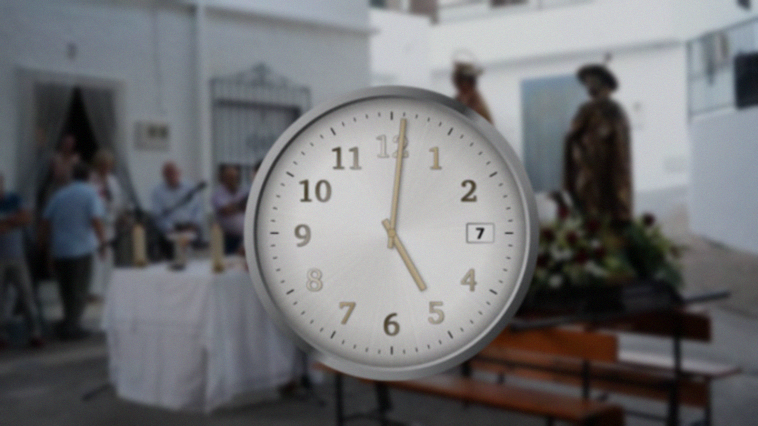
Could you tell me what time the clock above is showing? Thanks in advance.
5:01
